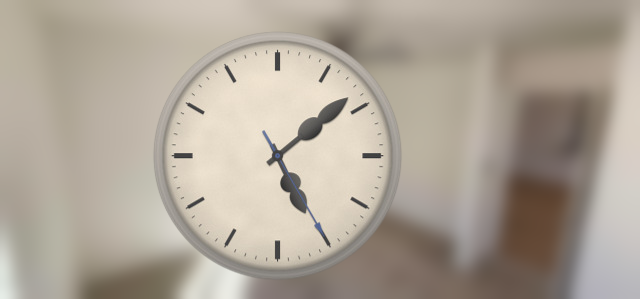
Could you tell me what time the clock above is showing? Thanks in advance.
5:08:25
